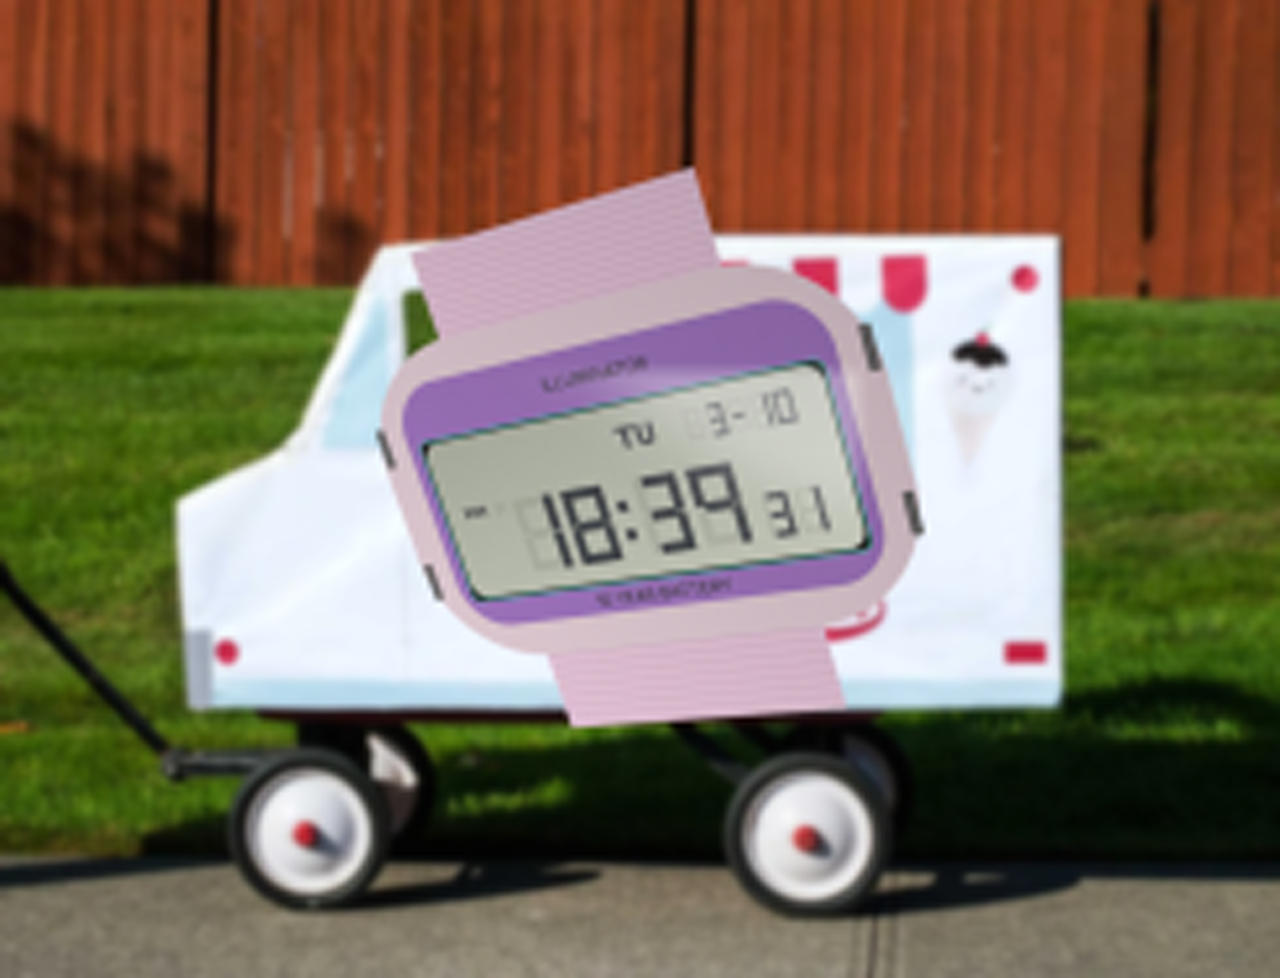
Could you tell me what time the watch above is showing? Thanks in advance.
18:39:31
